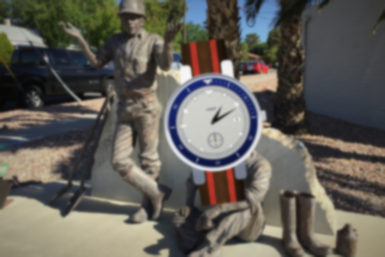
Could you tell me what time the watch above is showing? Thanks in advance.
1:11
